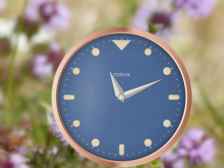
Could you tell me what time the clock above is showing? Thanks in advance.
11:11
